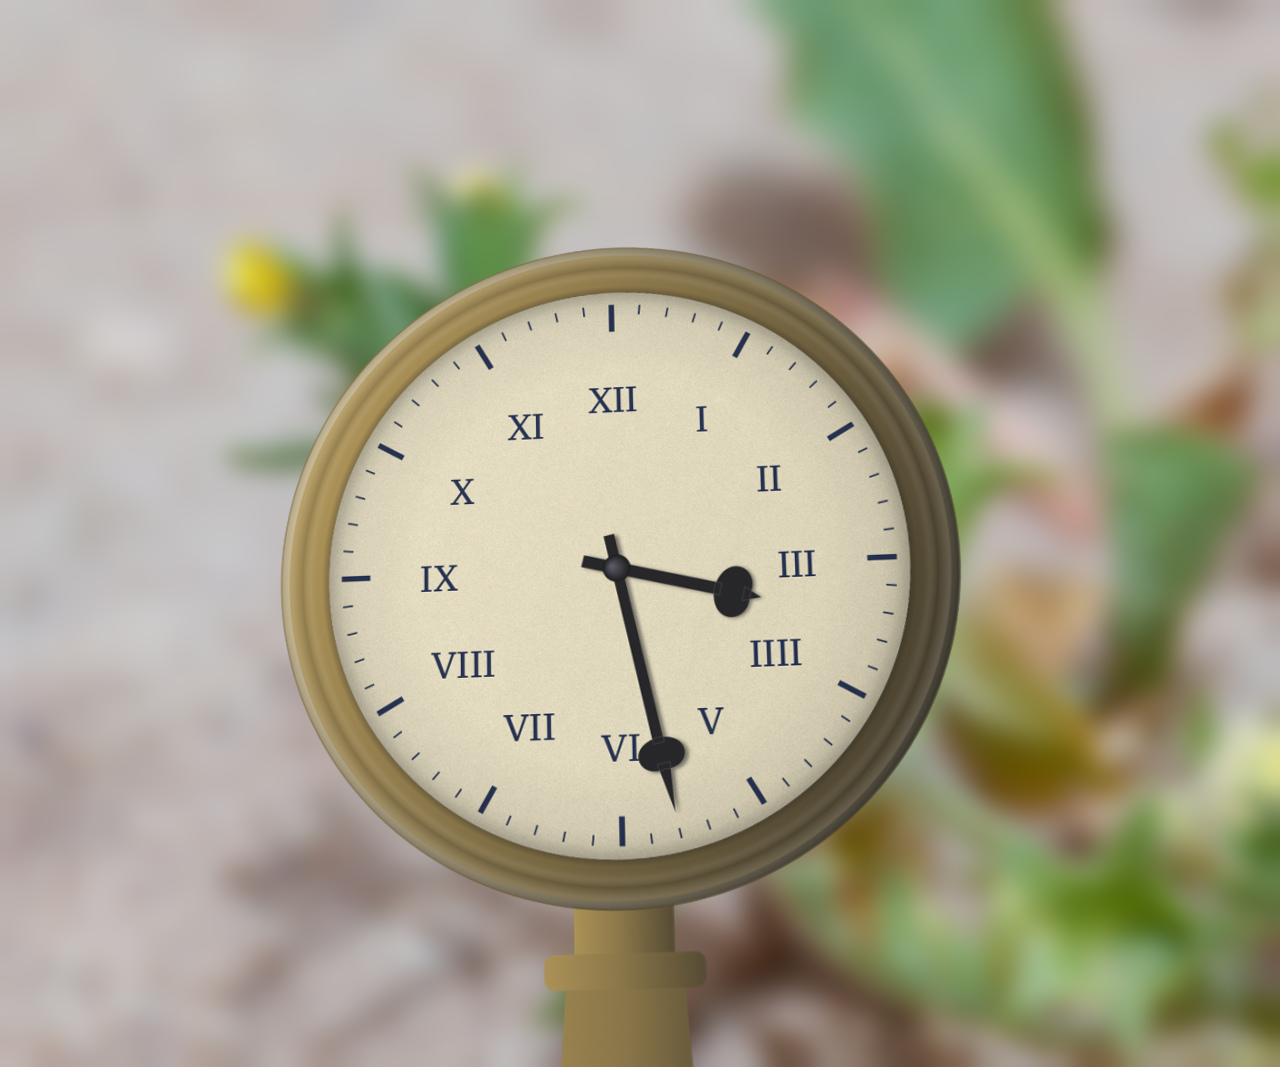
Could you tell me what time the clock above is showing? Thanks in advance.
3:28
